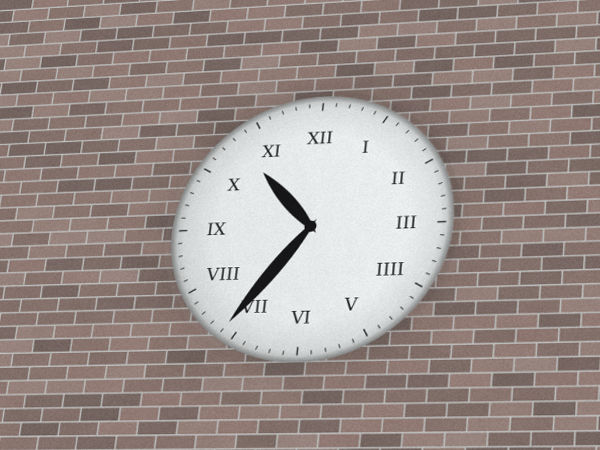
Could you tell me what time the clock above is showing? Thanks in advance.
10:36
